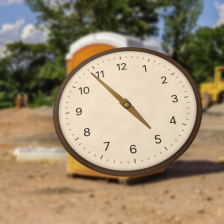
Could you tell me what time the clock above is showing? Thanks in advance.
4:54
